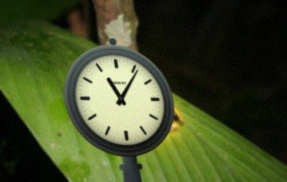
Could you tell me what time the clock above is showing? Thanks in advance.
11:06
